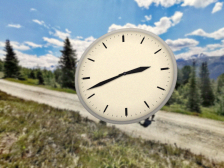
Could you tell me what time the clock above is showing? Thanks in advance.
2:42
